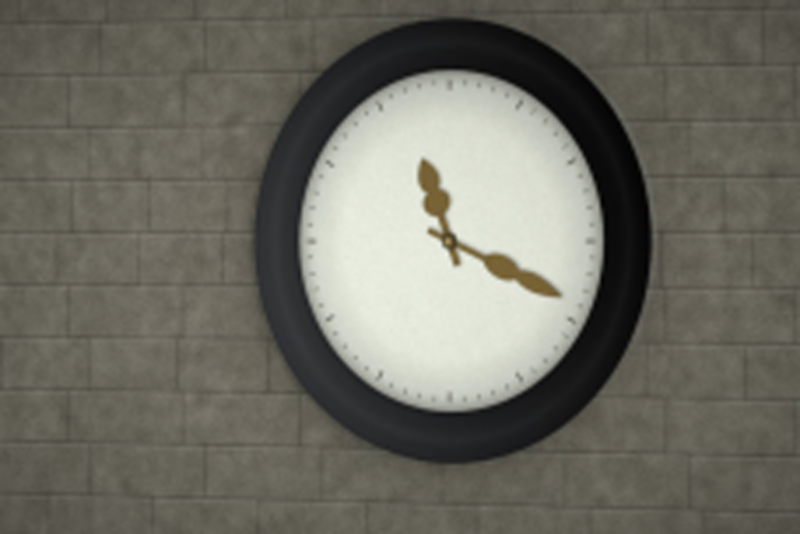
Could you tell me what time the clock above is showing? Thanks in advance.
11:19
